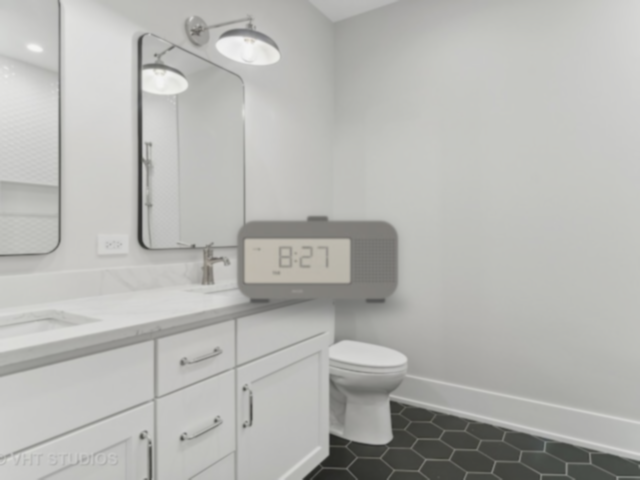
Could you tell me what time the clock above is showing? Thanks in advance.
8:27
